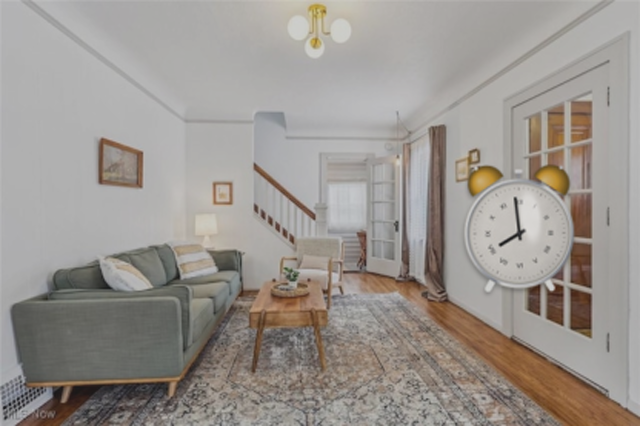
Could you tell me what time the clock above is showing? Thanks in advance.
7:59
